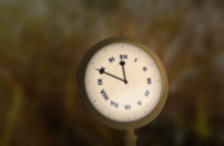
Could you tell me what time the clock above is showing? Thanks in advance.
11:49
